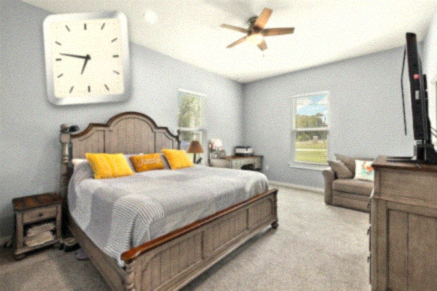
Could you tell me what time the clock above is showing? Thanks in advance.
6:47
